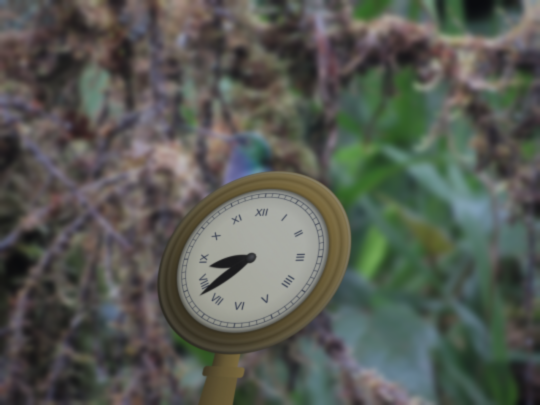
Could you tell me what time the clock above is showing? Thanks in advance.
8:38
